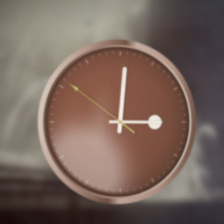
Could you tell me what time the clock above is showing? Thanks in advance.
3:00:51
